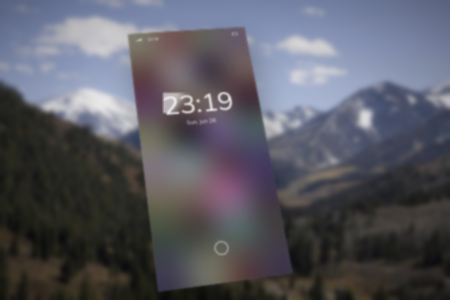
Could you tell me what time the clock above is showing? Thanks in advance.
23:19
